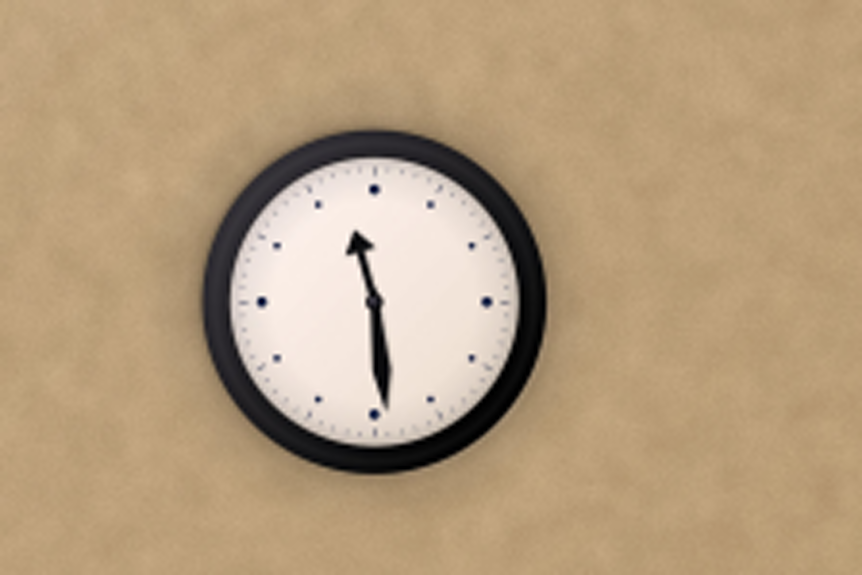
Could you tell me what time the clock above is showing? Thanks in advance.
11:29
